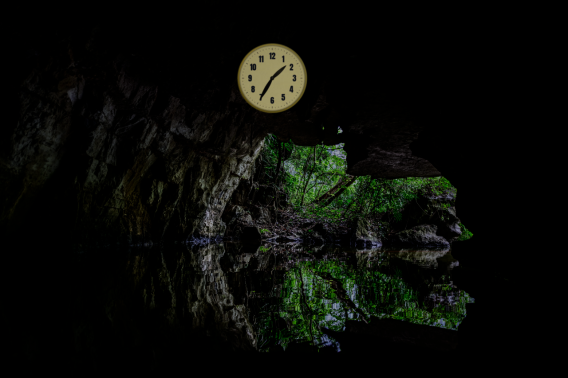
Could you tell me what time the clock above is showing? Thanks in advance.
1:35
